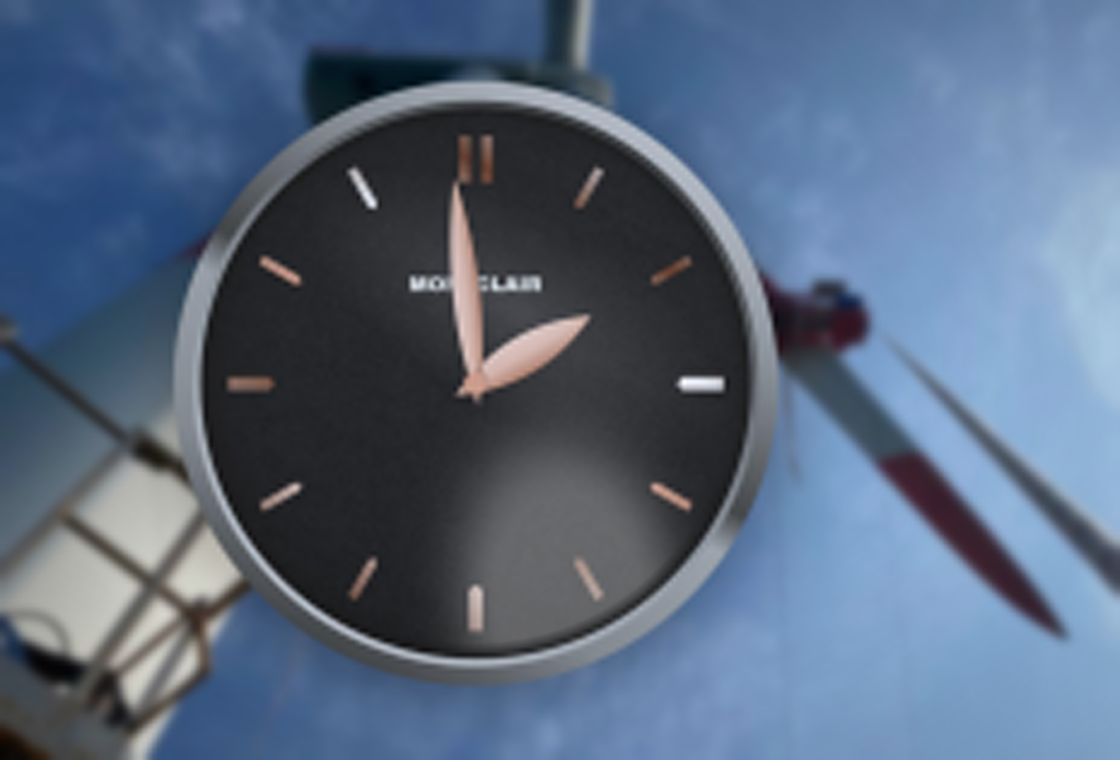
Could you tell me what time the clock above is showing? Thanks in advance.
1:59
